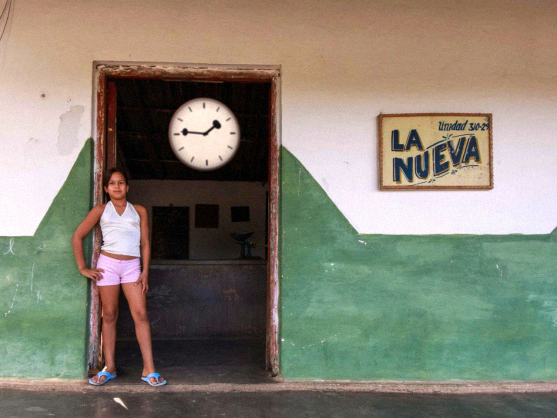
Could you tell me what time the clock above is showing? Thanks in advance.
1:46
